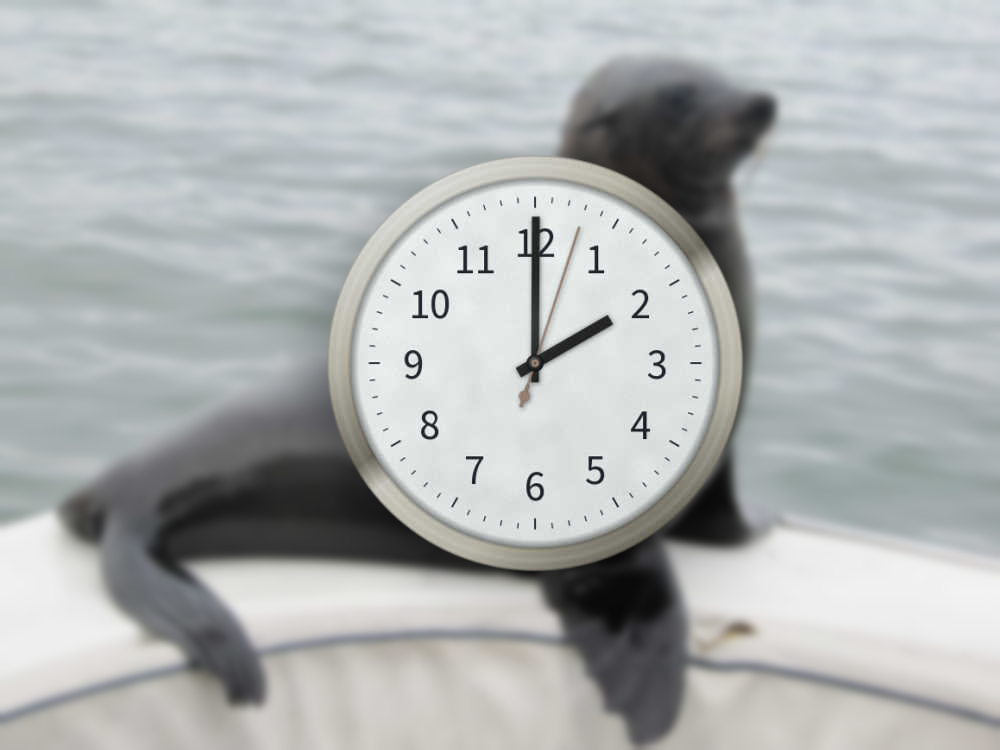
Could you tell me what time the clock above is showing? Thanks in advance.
2:00:03
